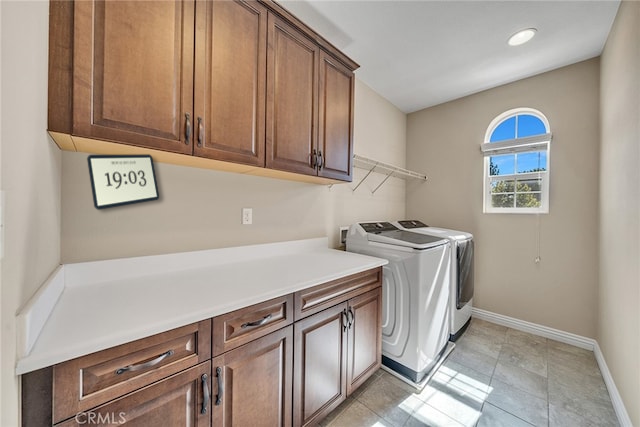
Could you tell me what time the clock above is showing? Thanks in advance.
19:03
